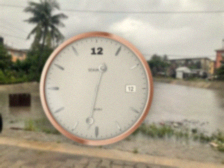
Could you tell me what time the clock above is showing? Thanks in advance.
12:32
